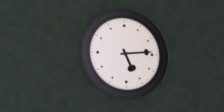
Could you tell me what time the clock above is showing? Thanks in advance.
5:14
